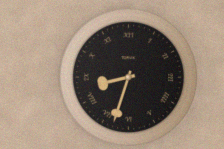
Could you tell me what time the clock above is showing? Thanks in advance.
8:33
